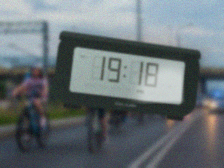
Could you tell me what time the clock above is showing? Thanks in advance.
19:18
